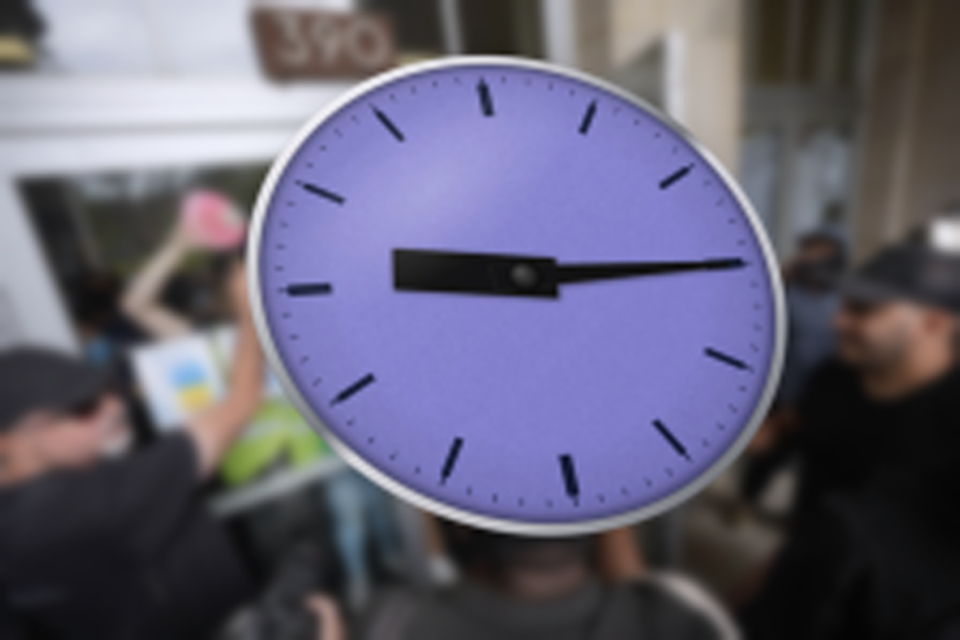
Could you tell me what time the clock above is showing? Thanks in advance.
9:15
